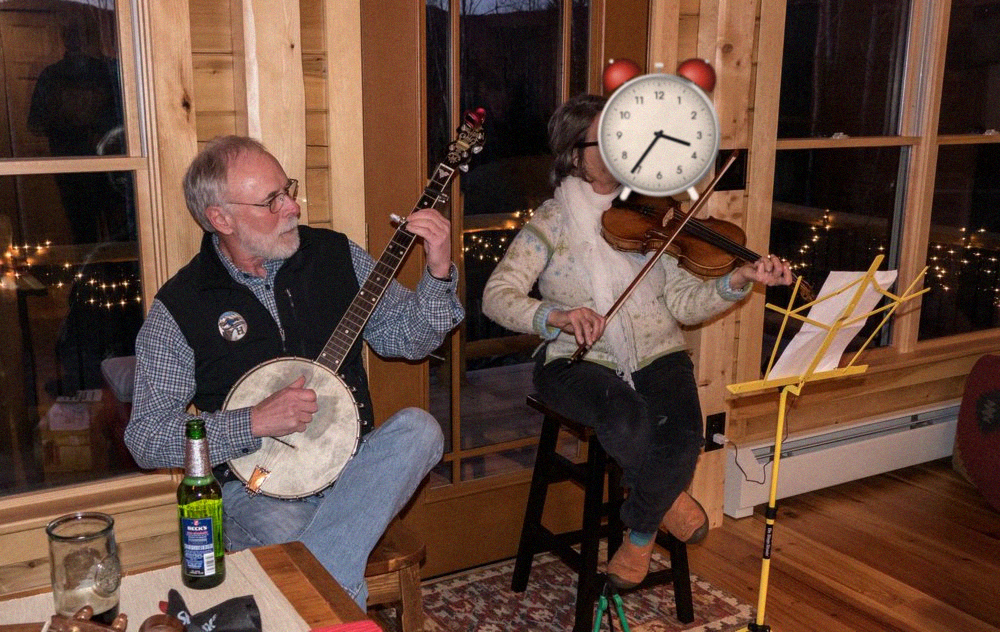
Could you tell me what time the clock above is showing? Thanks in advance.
3:36
